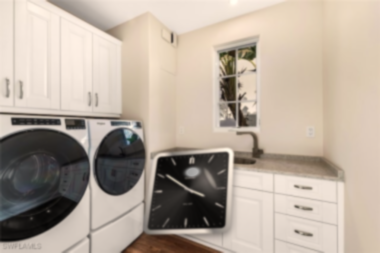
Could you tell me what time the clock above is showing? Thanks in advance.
3:51
